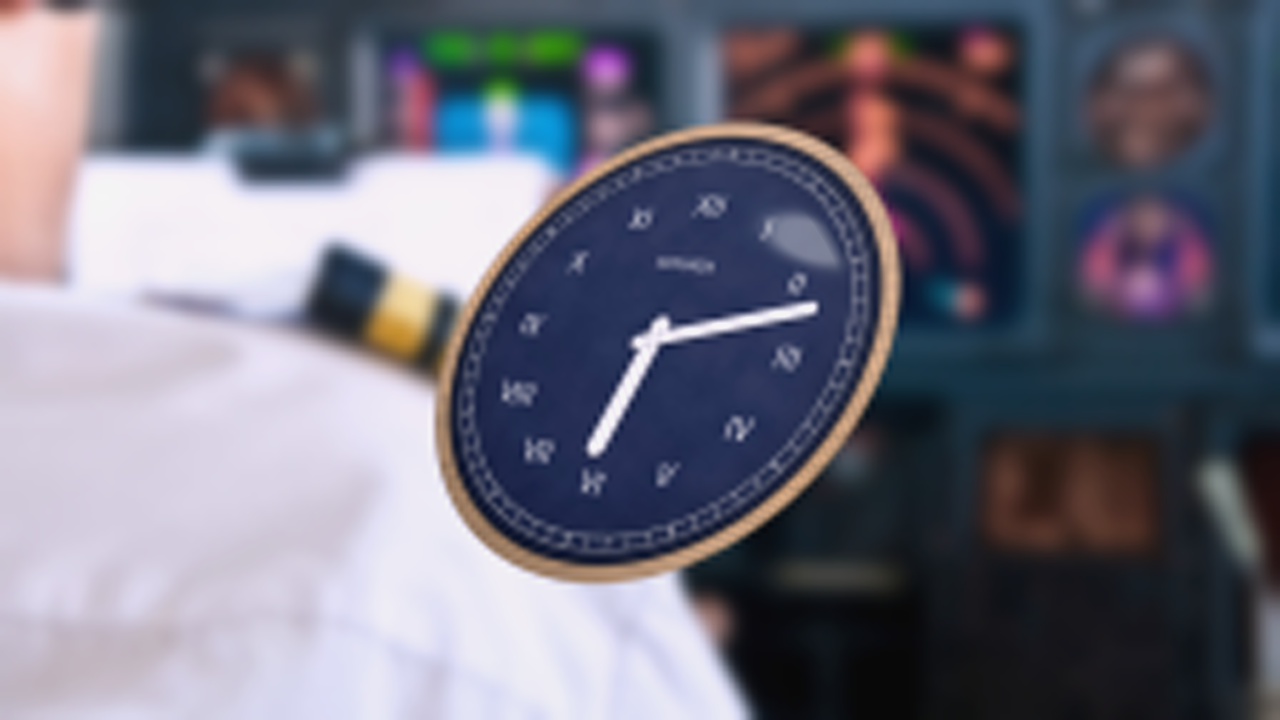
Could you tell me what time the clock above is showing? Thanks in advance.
6:12
